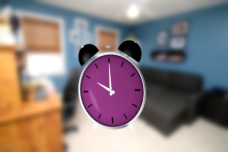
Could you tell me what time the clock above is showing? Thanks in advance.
10:00
